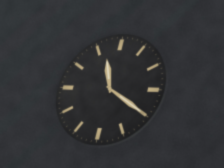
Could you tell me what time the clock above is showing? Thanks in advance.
11:20
